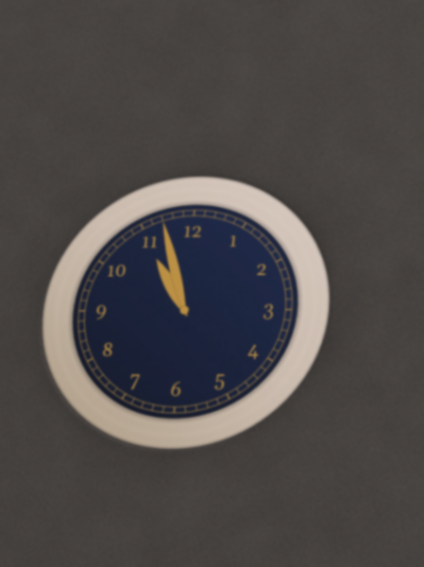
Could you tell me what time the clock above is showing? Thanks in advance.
10:57
